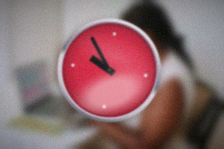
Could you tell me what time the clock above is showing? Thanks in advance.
9:54
